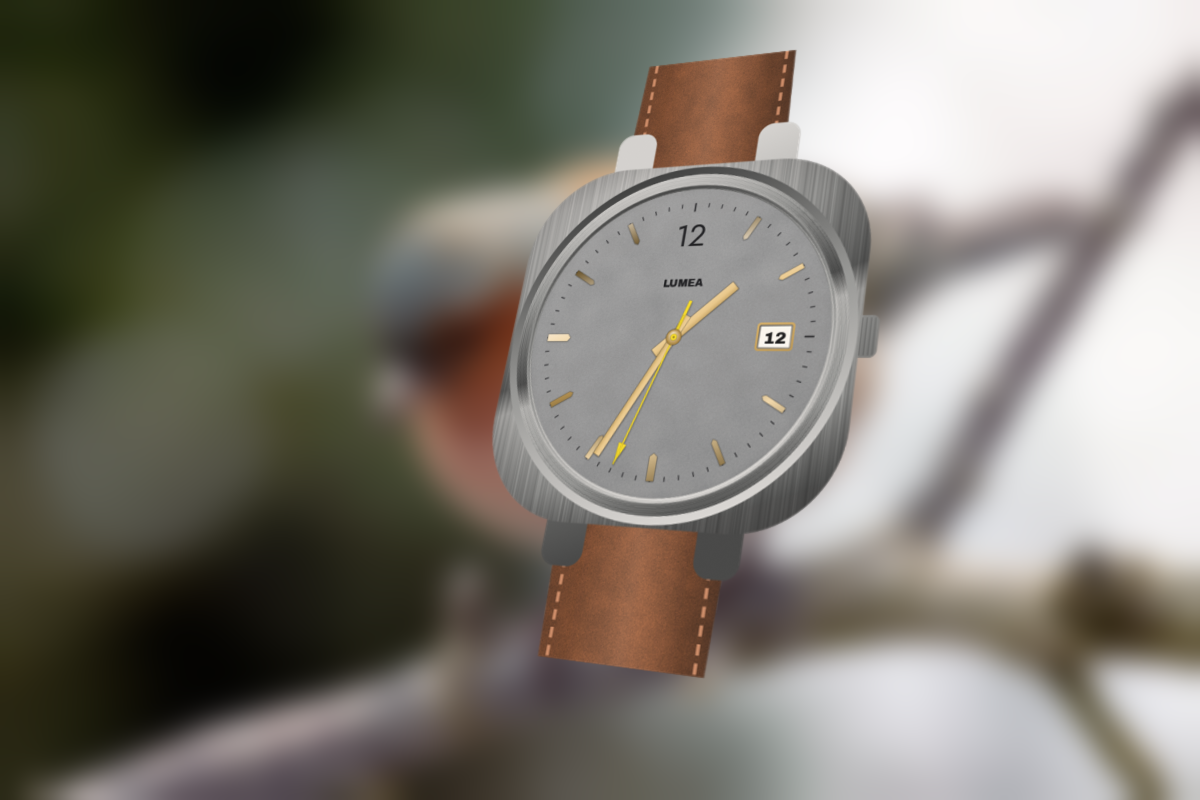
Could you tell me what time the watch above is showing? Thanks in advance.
1:34:33
